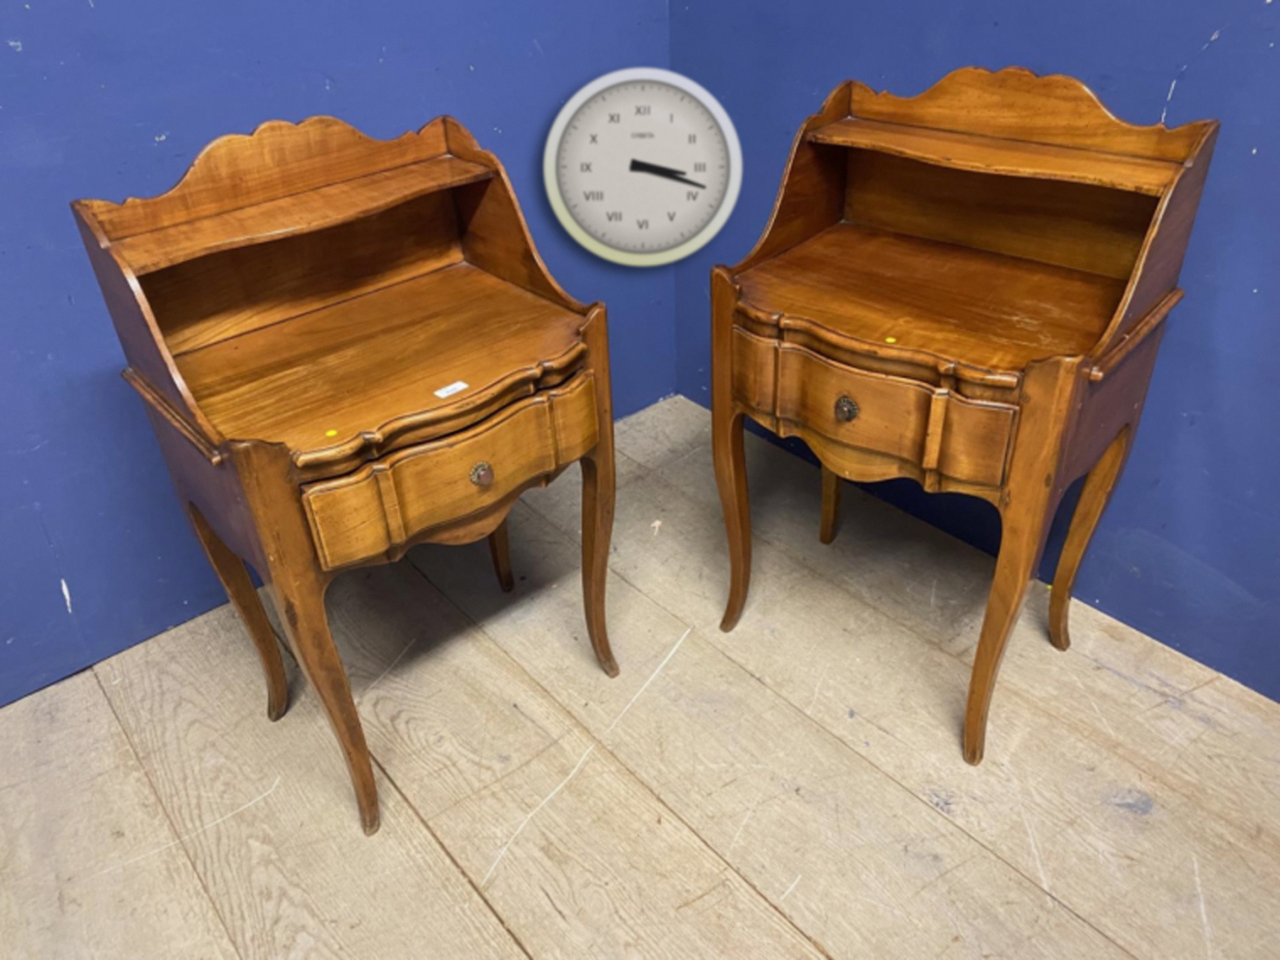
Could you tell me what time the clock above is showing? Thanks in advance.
3:18
